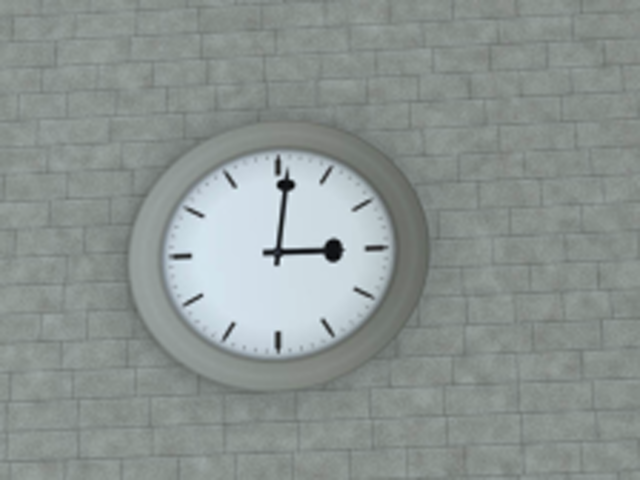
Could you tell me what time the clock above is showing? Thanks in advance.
3:01
